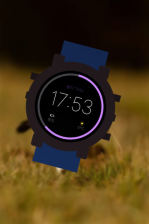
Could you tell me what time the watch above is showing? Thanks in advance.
17:53
